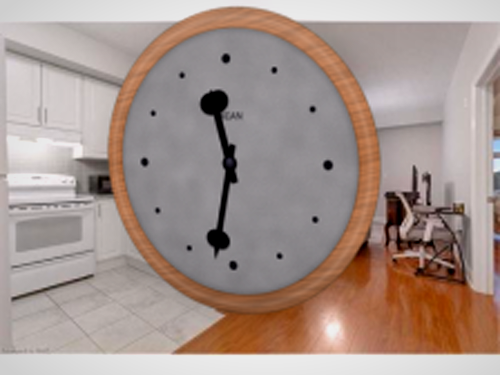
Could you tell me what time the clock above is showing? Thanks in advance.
11:32
